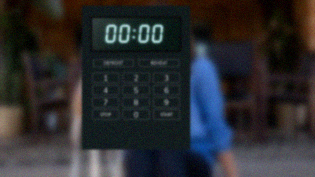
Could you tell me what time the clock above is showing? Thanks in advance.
0:00
